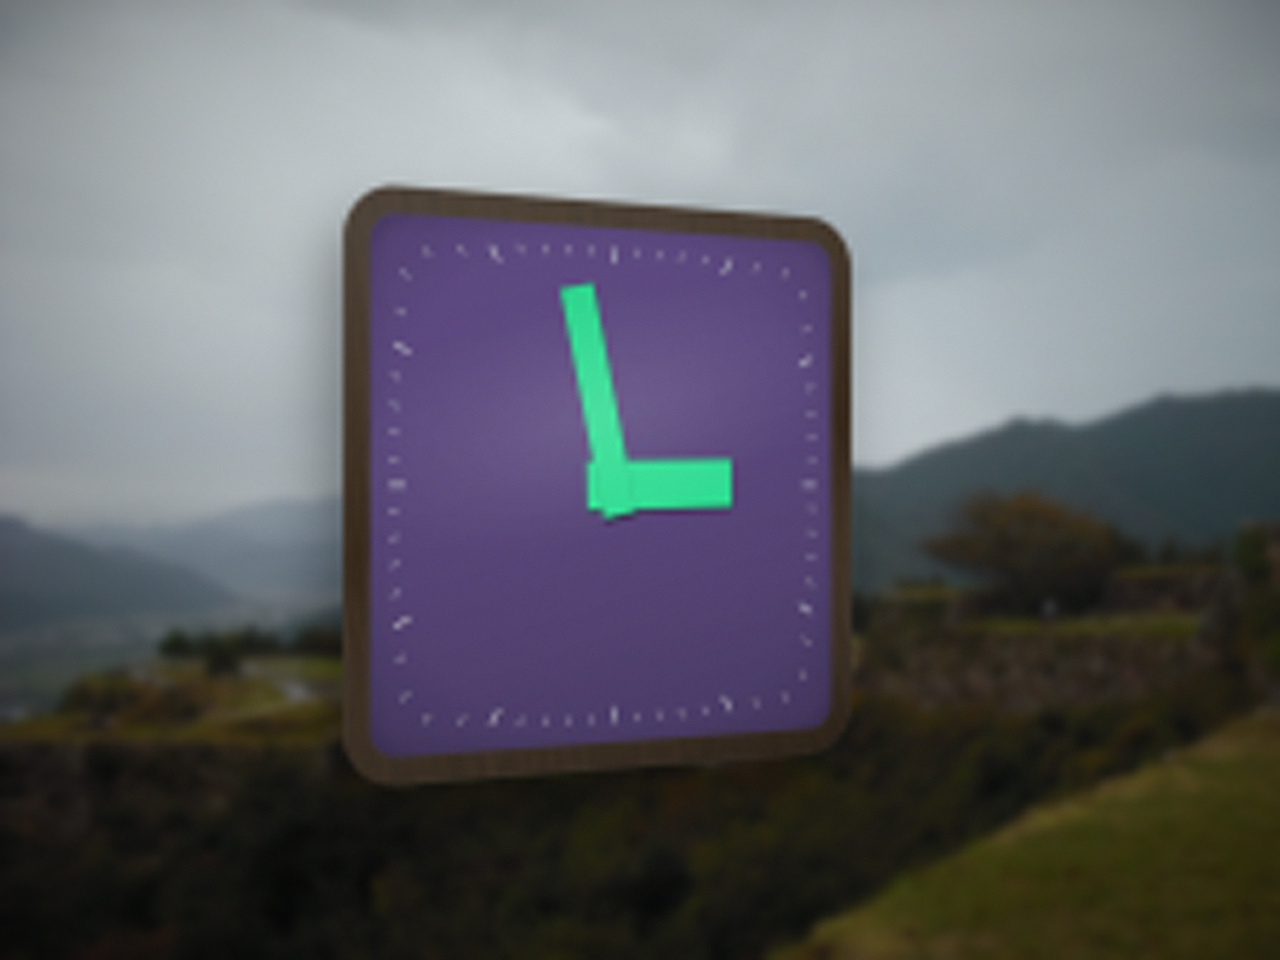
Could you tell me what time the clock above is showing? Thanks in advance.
2:58
